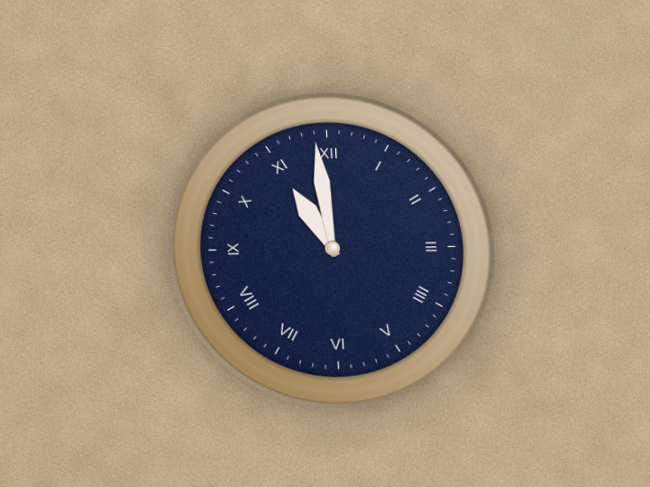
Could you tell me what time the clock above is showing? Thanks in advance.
10:59
